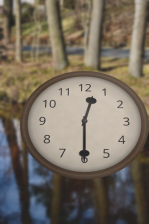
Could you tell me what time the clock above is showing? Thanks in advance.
12:30
